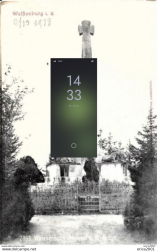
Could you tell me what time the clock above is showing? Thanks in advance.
14:33
